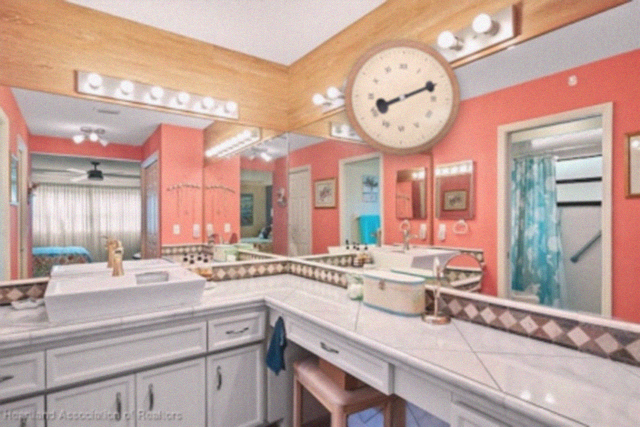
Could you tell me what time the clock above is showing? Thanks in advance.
8:11
